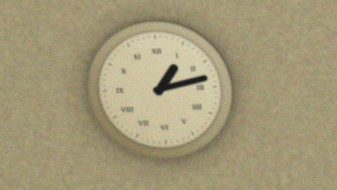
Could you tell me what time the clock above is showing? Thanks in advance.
1:13
